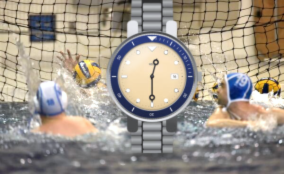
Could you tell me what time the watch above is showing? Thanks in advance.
12:30
